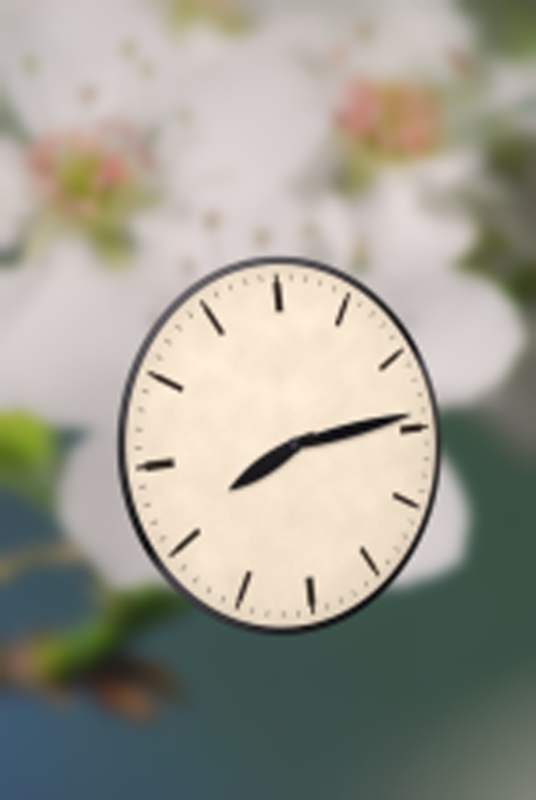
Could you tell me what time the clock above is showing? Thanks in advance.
8:14
